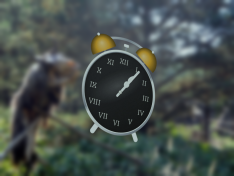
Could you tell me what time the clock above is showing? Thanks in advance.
1:06
